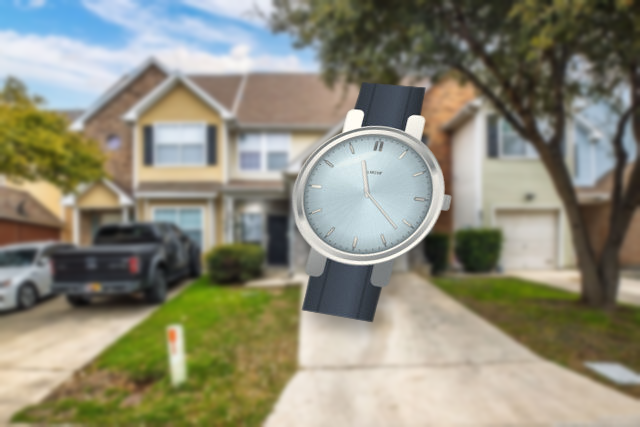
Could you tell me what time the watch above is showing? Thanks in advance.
11:22
